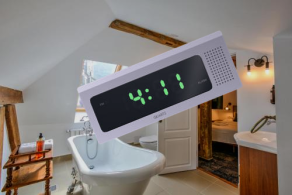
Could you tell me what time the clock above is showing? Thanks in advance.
4:11
